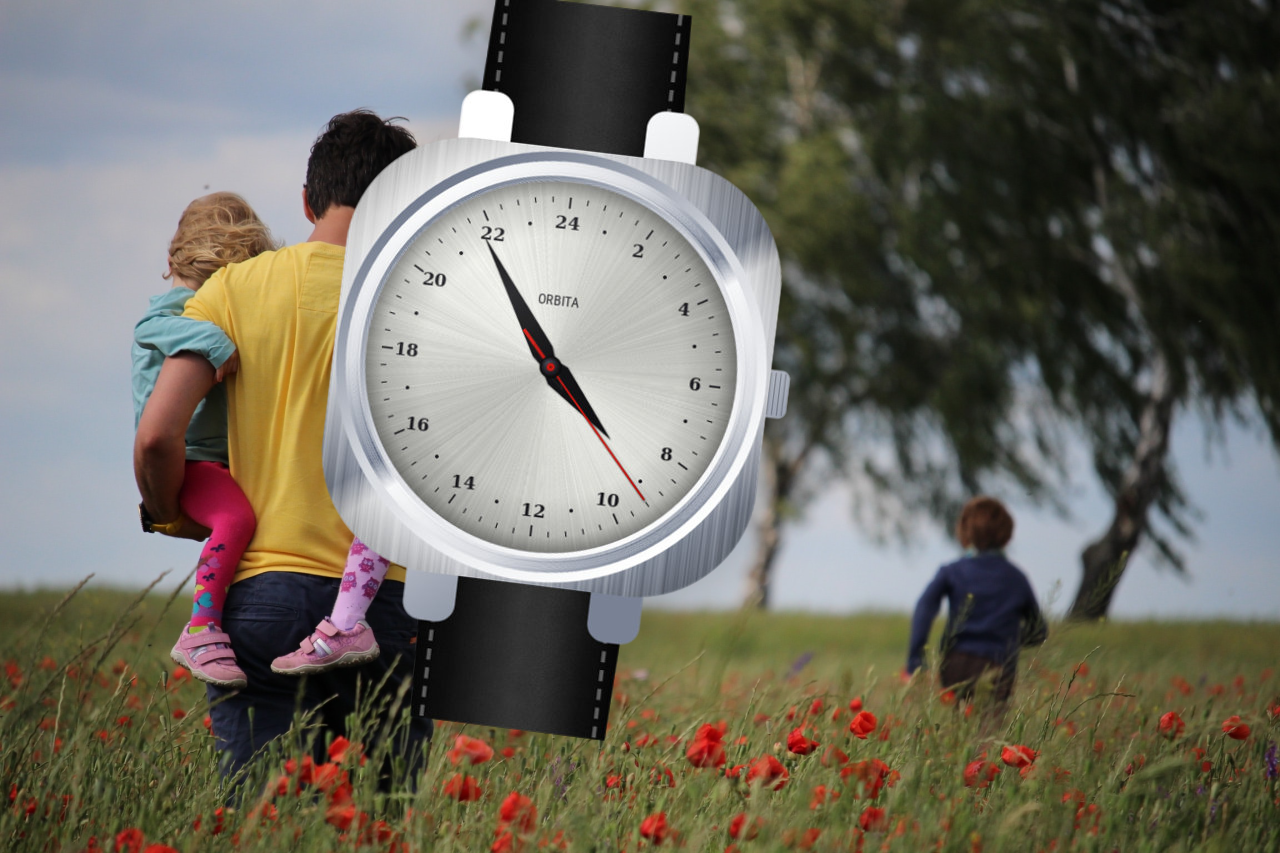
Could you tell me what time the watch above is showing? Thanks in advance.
8:54:23
